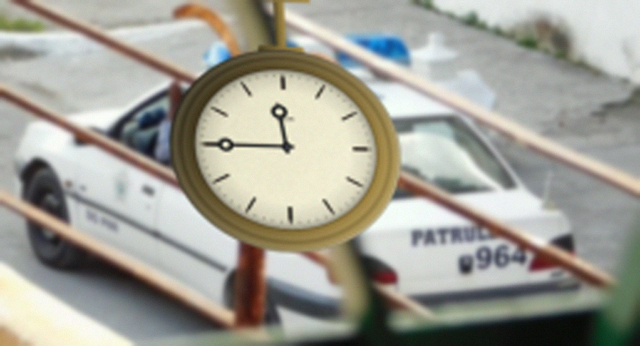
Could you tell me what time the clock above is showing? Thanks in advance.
11:45
